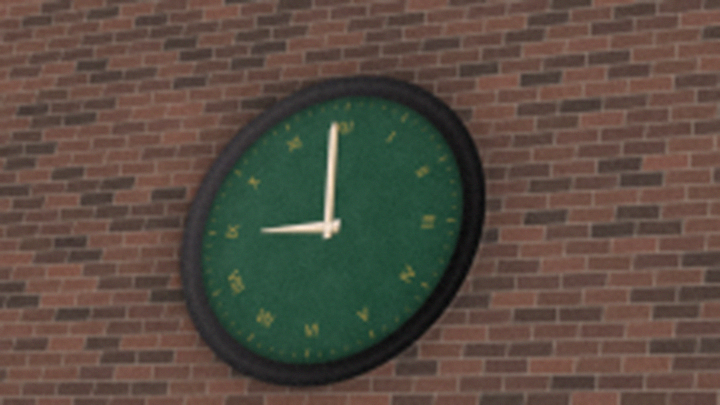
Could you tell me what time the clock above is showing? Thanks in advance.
8:59
